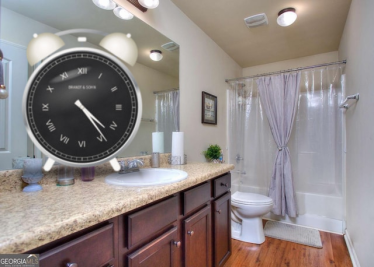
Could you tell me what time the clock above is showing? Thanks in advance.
4:24
